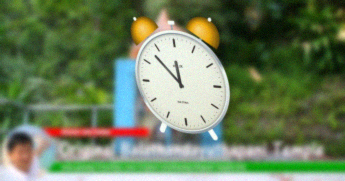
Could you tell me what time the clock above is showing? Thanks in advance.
11:53
